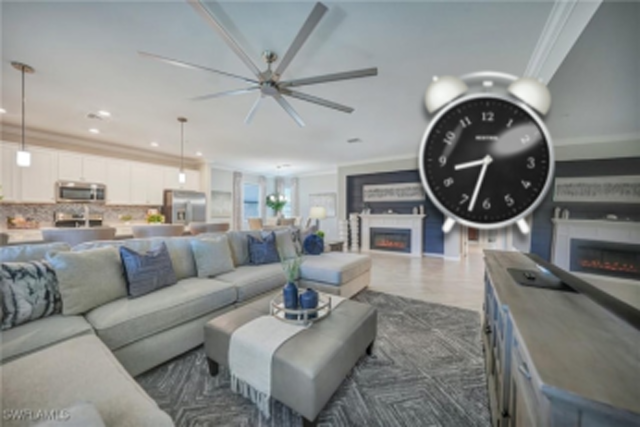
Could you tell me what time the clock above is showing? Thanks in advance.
8:33
